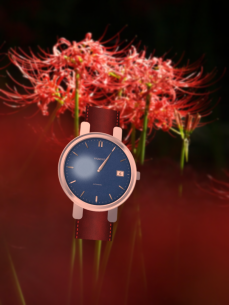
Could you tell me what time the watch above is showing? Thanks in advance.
1:05
